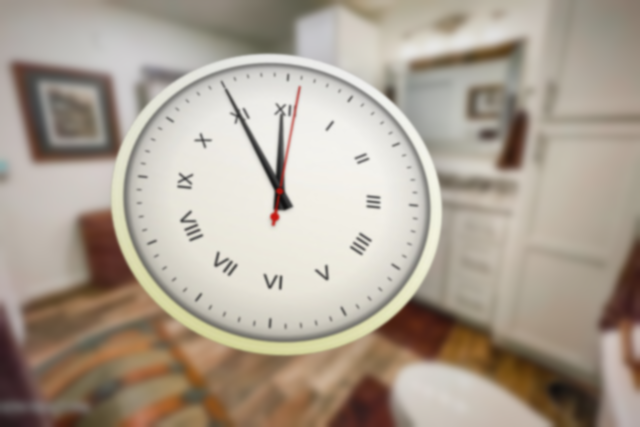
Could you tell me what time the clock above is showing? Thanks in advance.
11:55:01
